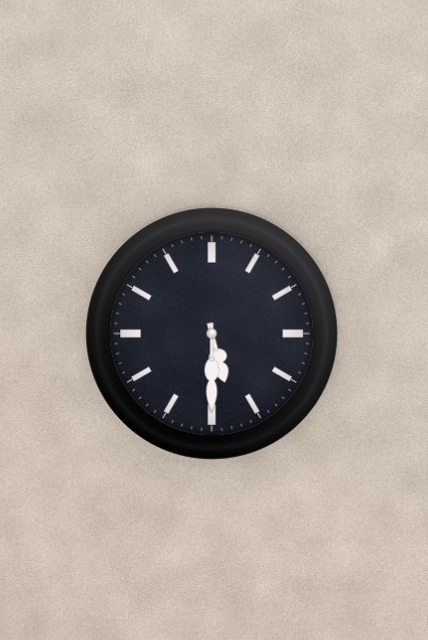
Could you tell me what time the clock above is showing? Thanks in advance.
5:30
